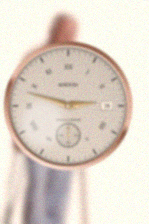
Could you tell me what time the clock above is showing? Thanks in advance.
2:48
